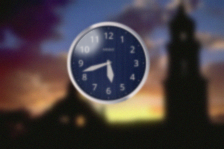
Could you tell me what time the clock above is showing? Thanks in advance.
5:42
